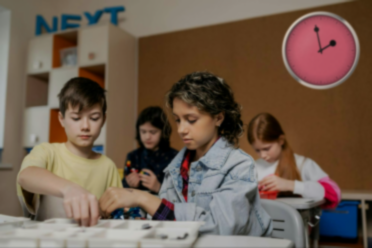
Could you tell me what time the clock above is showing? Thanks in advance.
1:58
